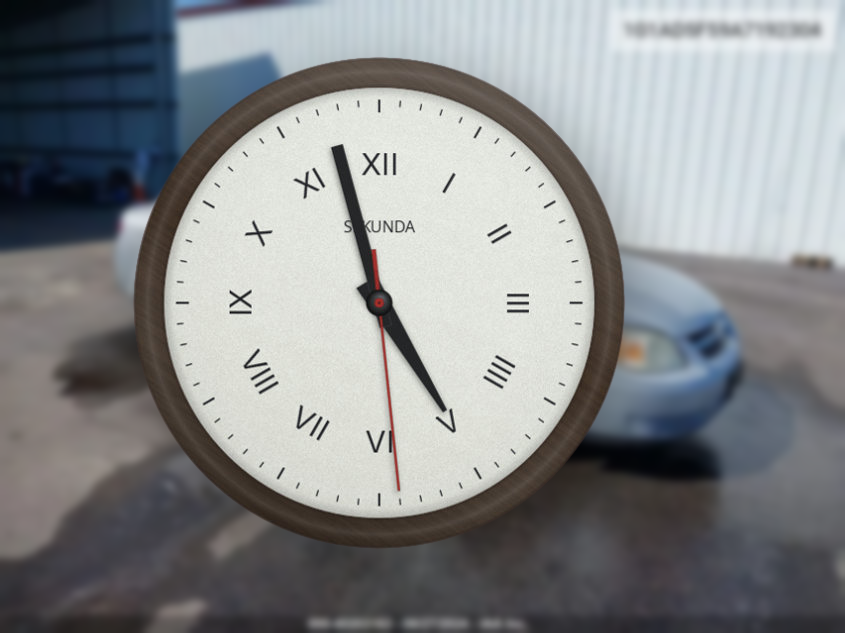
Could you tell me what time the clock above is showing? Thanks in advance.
4:57:29
